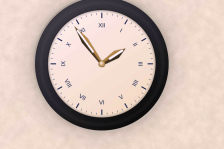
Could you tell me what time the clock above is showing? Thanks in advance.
1:54
